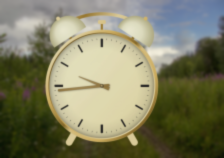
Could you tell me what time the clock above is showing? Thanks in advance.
9:44
